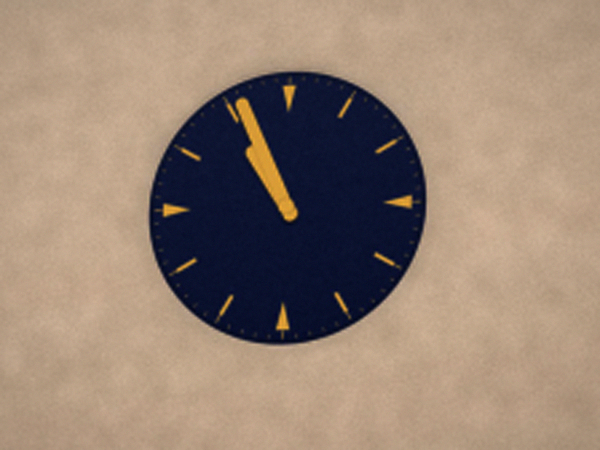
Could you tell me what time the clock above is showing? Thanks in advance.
10:56
